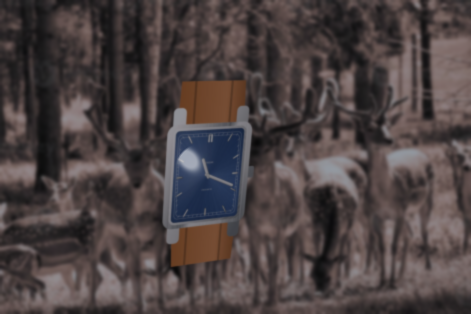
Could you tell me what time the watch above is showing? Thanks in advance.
11:19
